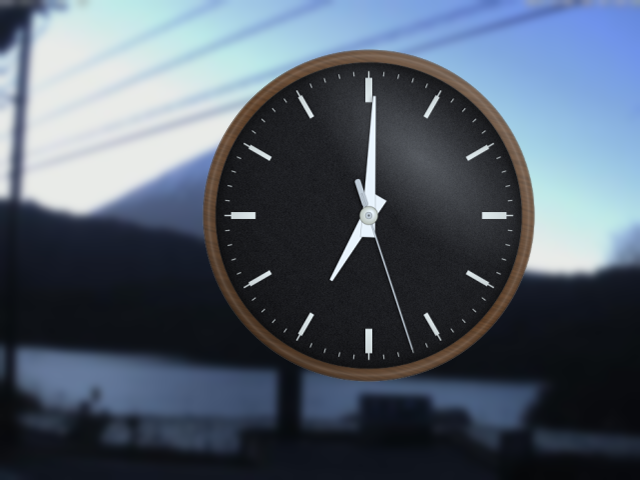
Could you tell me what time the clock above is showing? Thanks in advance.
7:00:27
